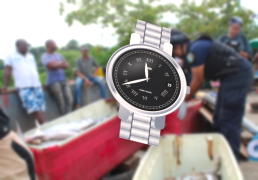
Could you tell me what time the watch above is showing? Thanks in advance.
11:40
